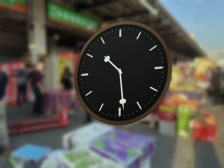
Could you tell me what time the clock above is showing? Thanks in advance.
10:29
